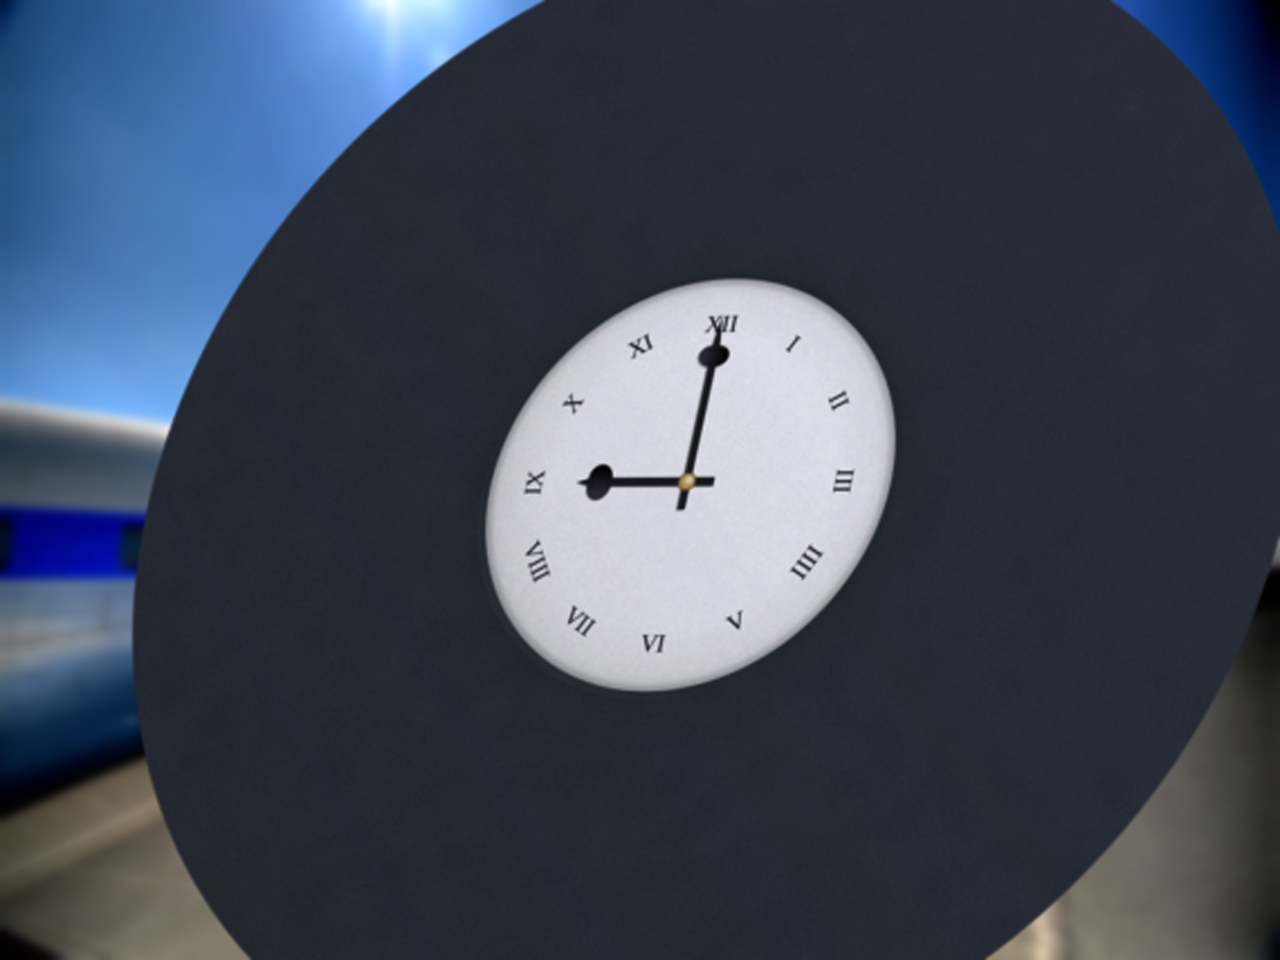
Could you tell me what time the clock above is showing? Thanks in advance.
9:00
